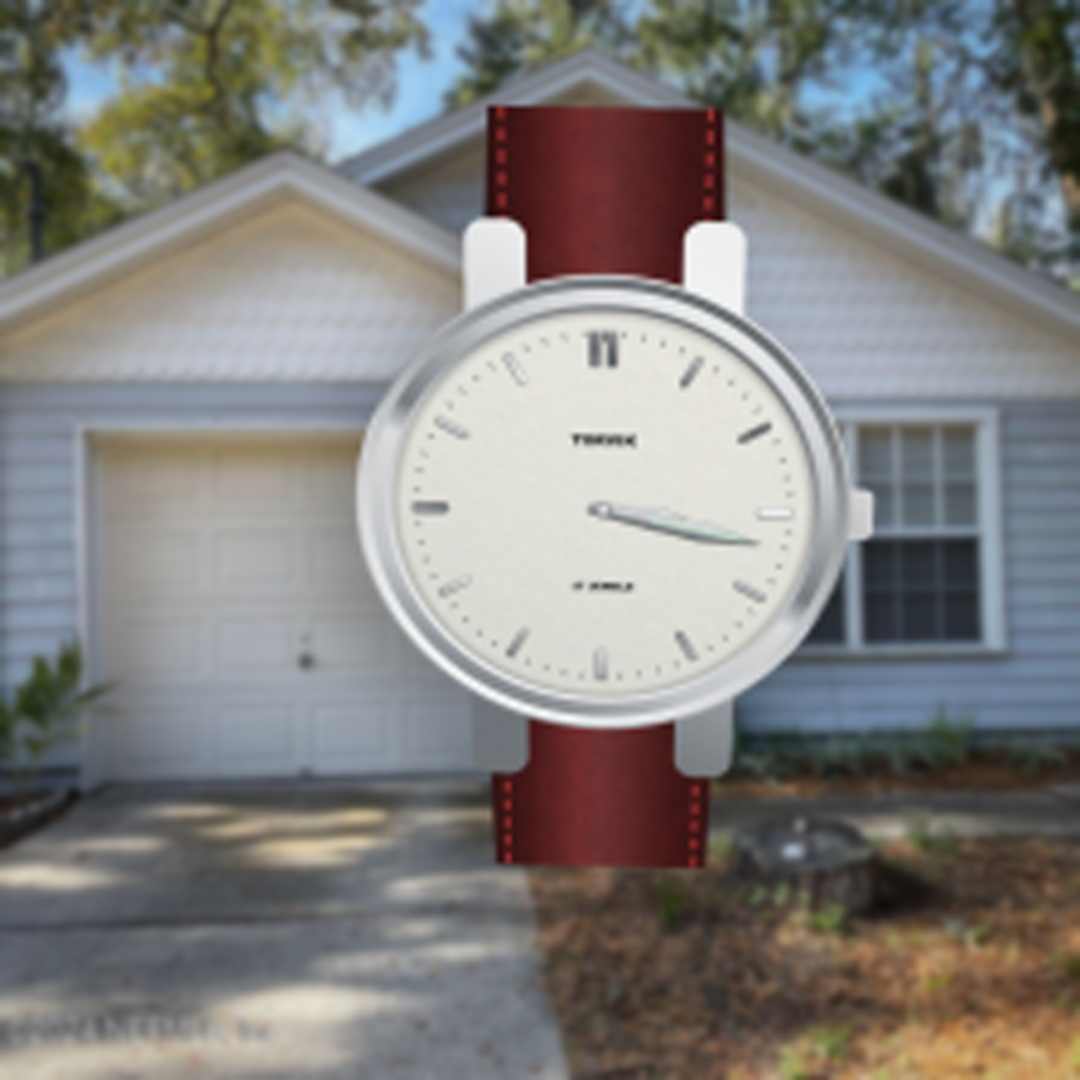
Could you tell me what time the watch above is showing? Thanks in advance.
3:17
